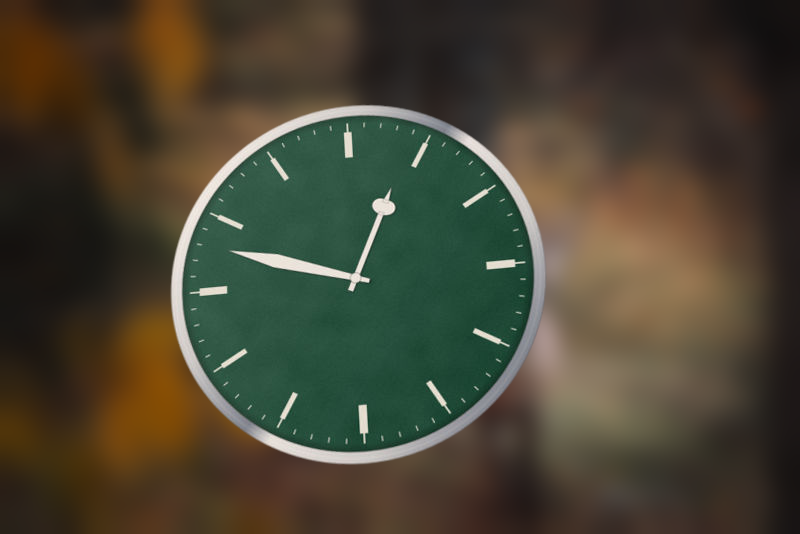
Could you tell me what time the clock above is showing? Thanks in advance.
12:48
